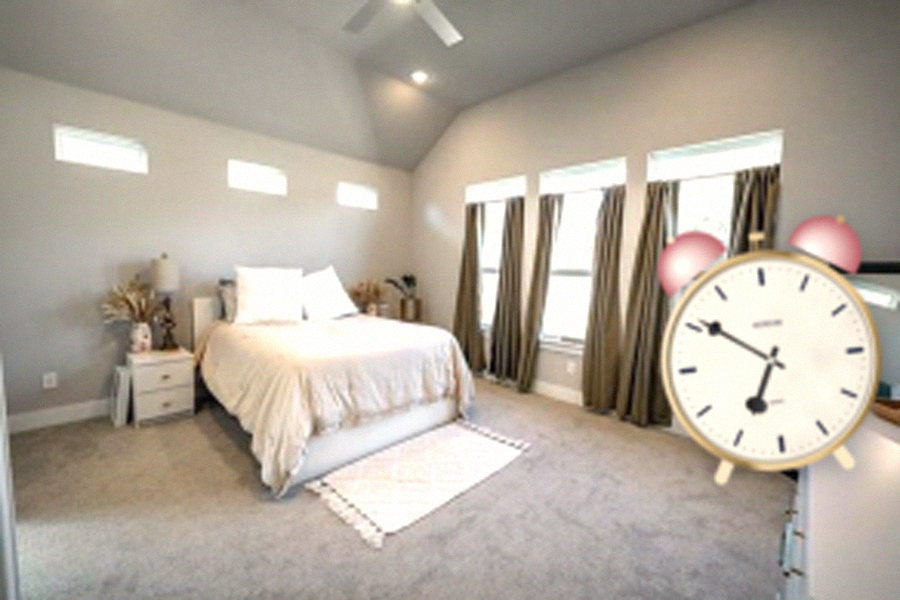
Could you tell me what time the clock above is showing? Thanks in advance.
6:51
